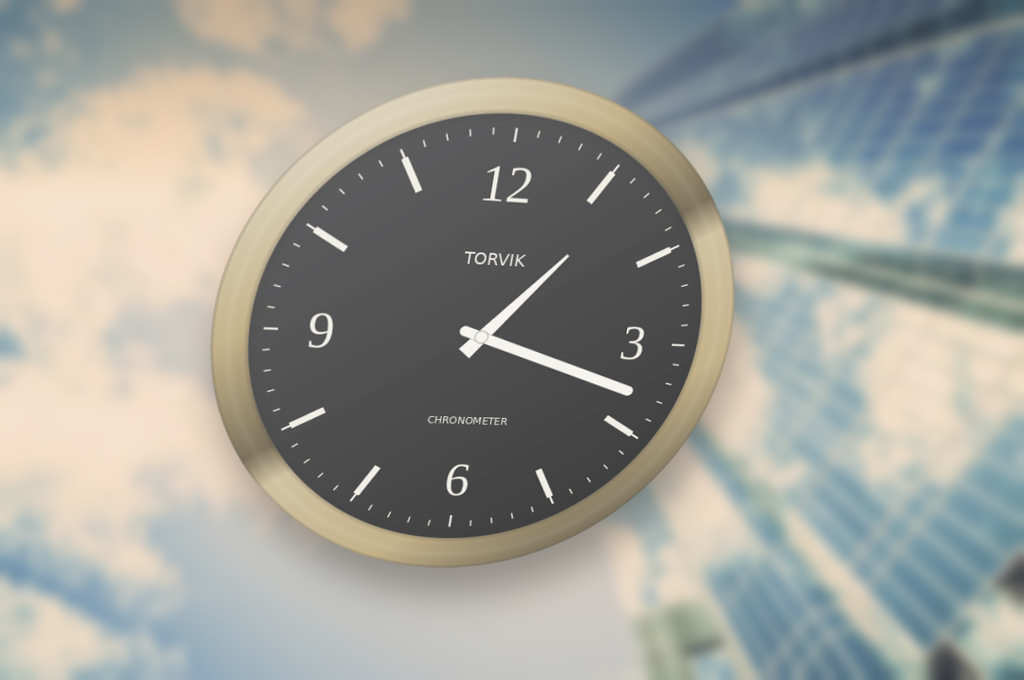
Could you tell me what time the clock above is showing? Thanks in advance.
1:18
